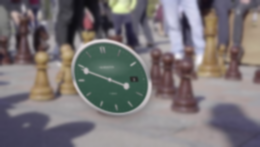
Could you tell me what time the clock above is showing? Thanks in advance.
3:49
